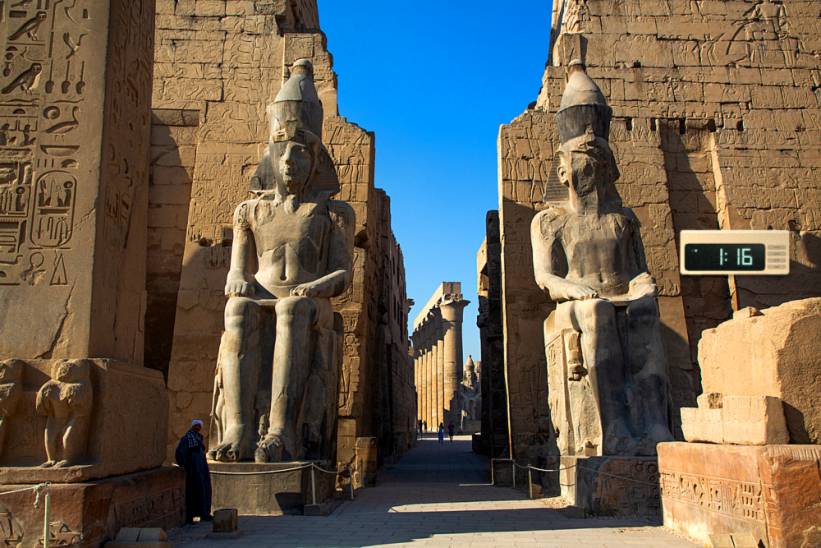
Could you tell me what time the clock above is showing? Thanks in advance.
1:16
